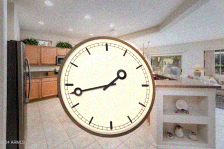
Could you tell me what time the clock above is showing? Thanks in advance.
1:43
